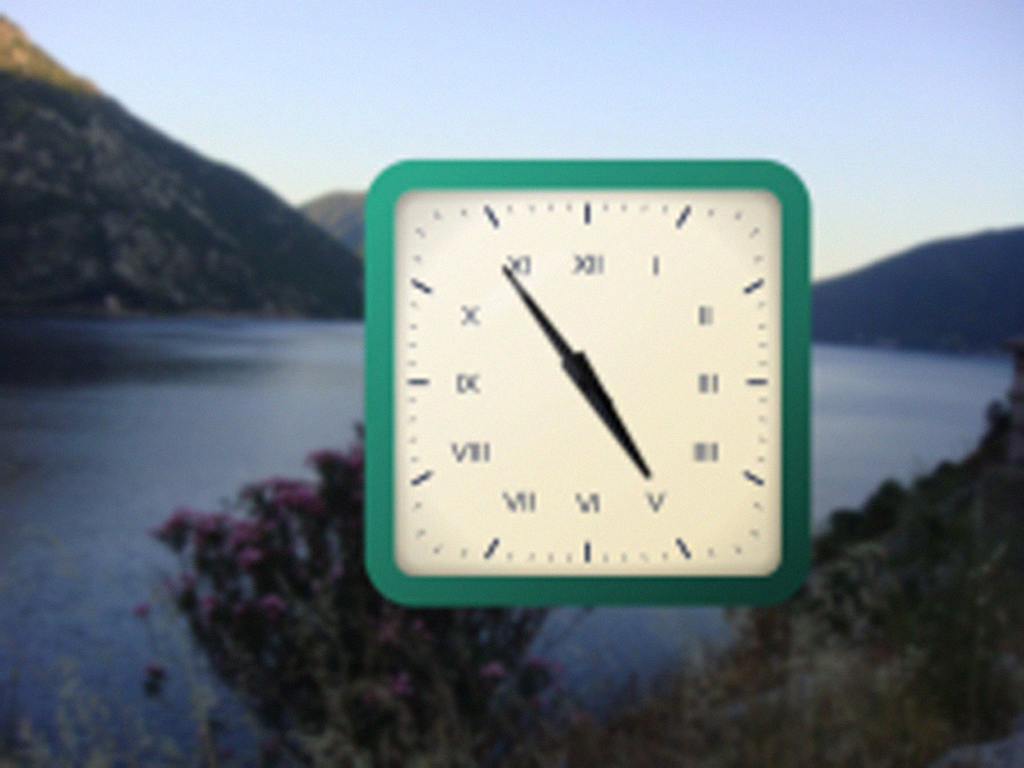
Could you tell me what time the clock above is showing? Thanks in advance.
4:54
